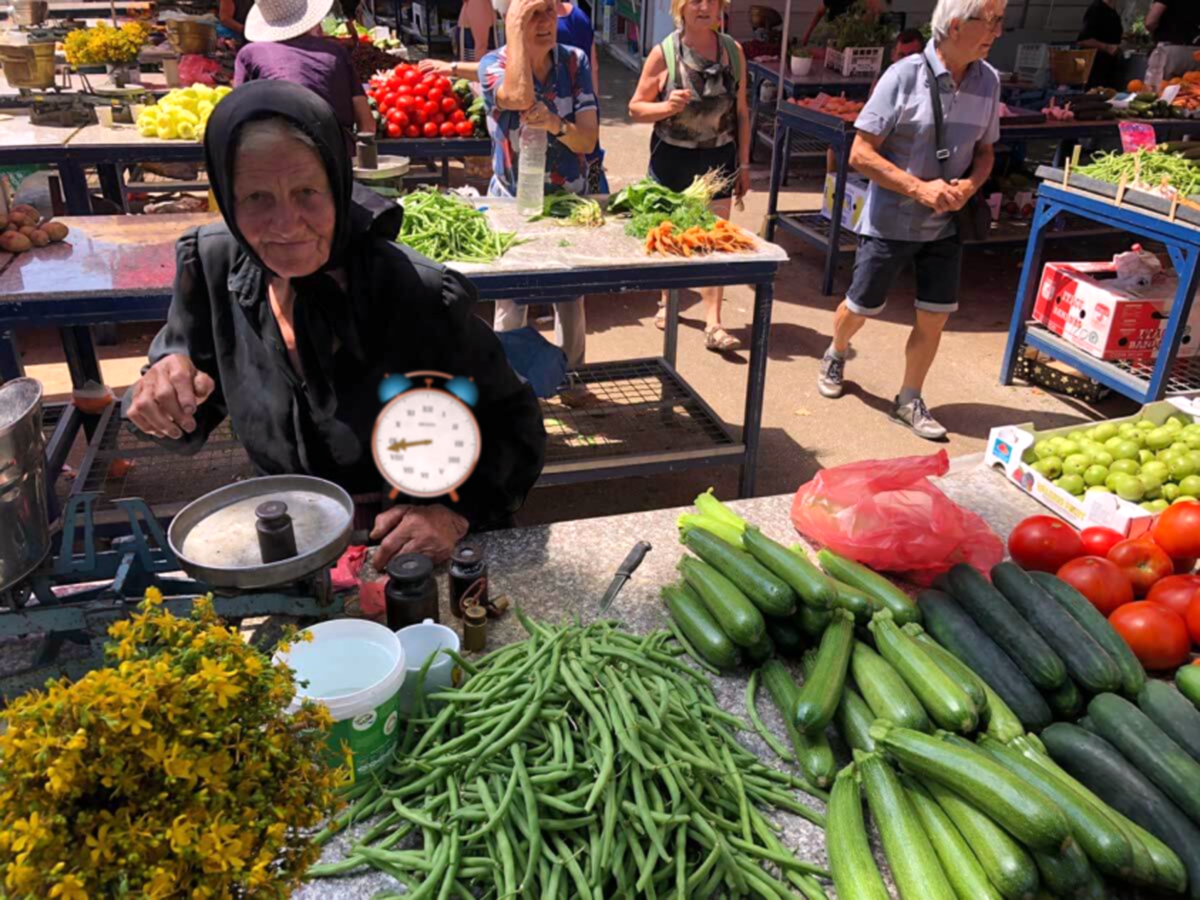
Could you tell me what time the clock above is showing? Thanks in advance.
8:43
